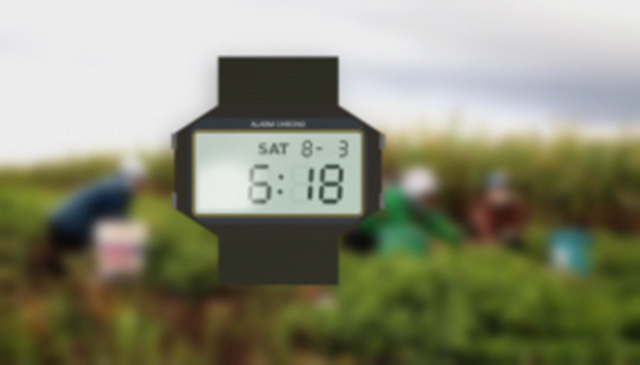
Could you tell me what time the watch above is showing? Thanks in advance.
6:18
